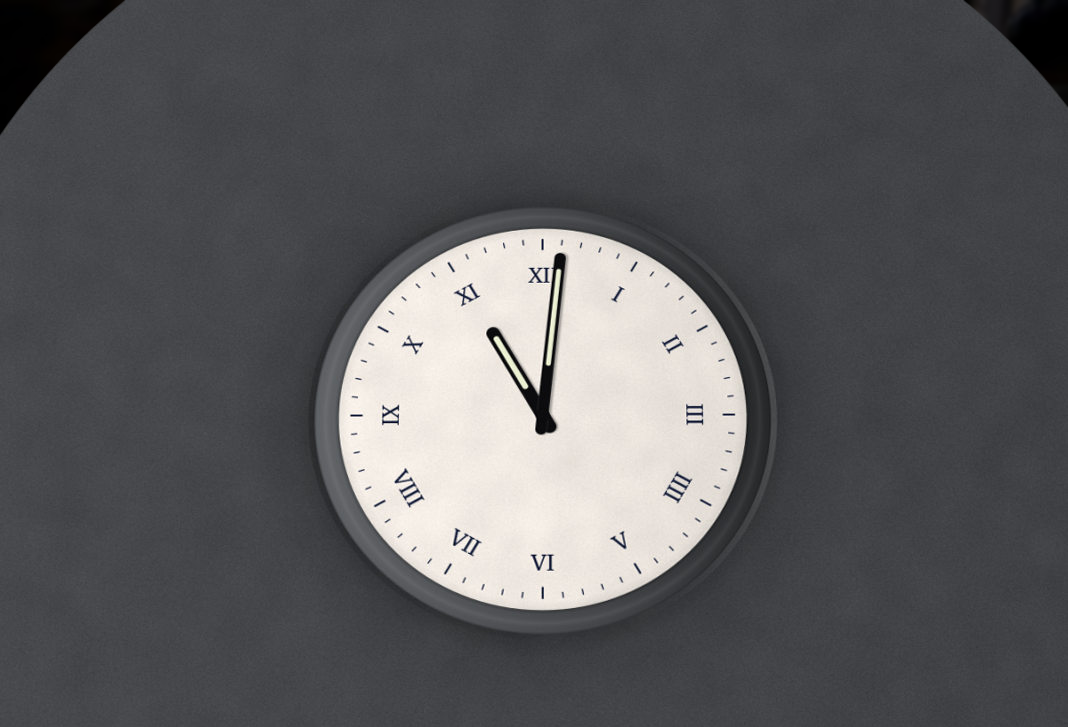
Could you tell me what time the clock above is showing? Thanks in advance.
11:01
